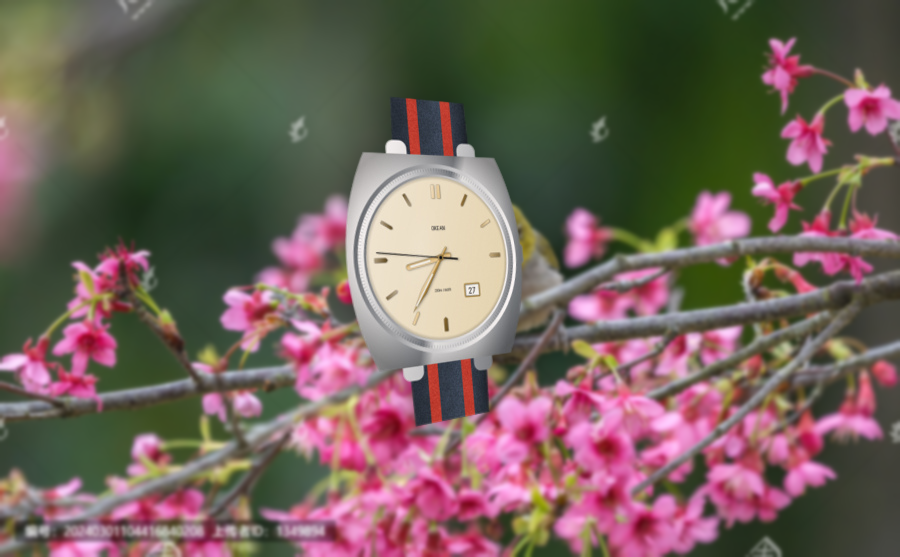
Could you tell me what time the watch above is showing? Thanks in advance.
8:35:46
